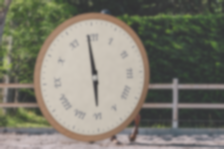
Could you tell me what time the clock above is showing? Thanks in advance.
5:59
